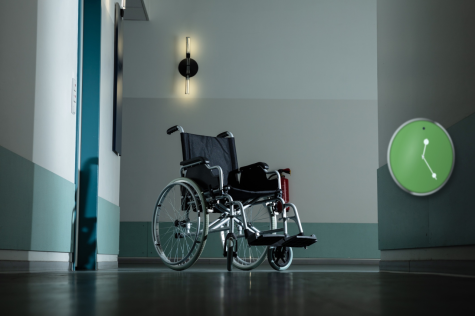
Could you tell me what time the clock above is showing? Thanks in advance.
12:24
